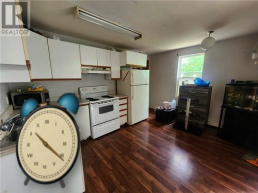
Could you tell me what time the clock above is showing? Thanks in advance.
10:21
